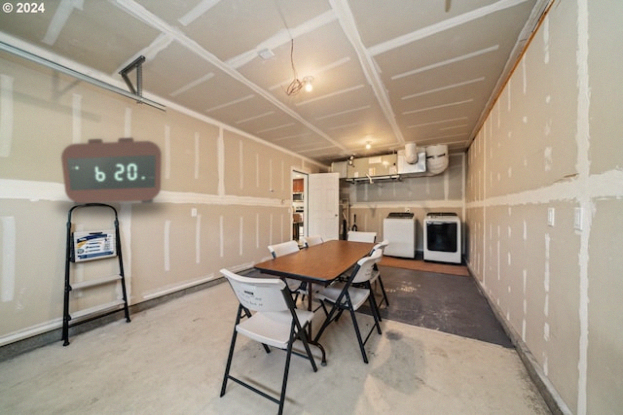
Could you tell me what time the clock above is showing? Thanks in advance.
6:20
